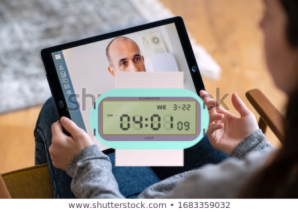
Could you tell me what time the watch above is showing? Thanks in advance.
4:01:09
